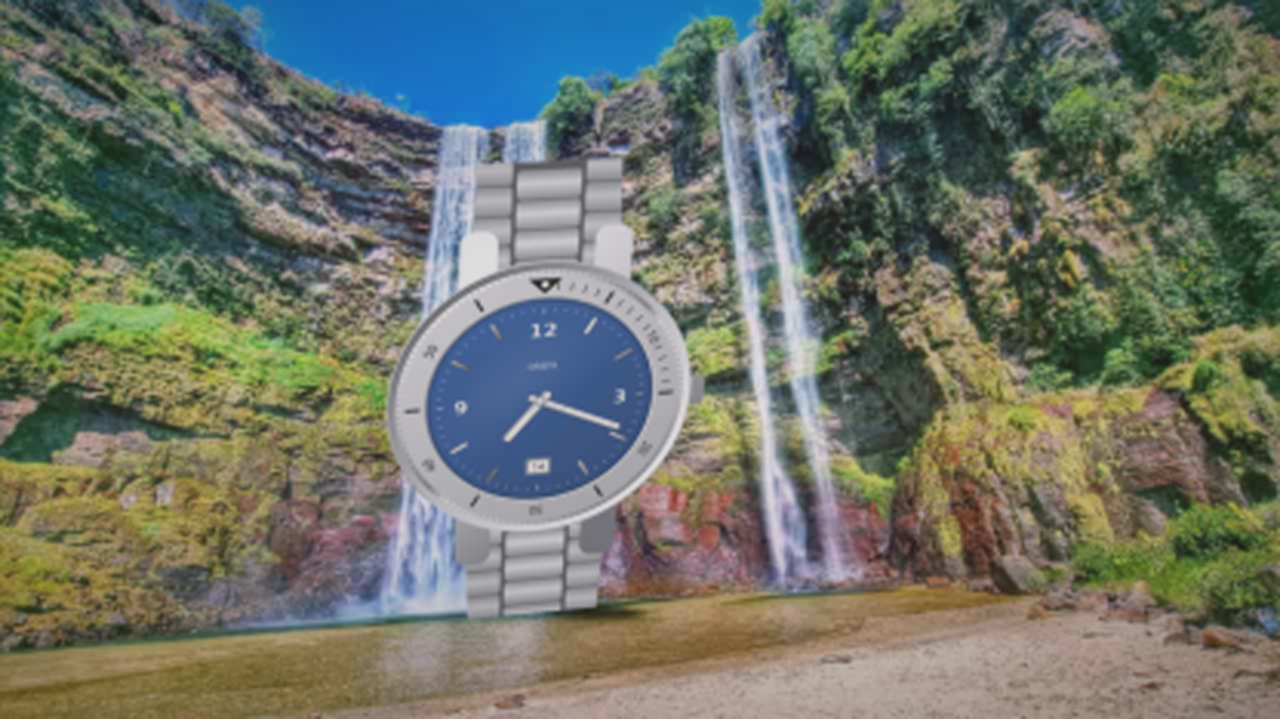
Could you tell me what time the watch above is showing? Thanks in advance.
7:19
